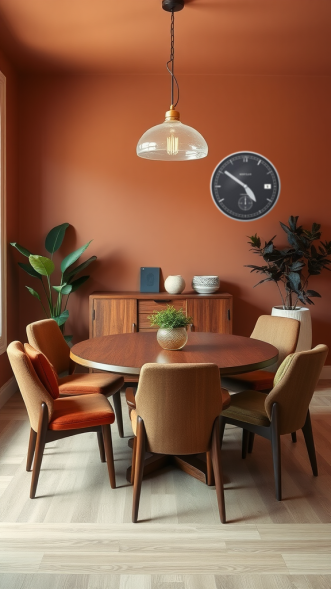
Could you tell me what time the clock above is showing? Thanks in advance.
4:51
